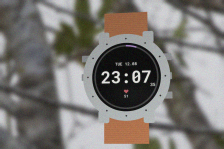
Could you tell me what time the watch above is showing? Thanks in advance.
23:07
